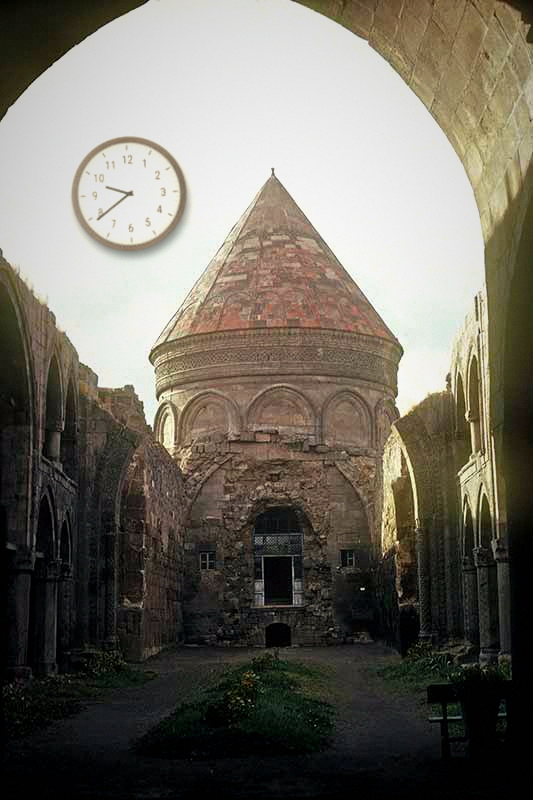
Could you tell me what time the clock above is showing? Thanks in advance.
9:39
